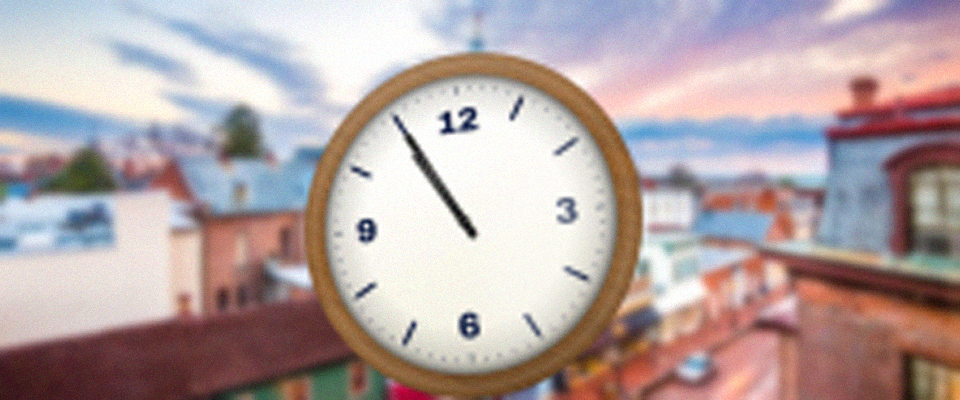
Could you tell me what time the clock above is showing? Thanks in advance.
10:55
